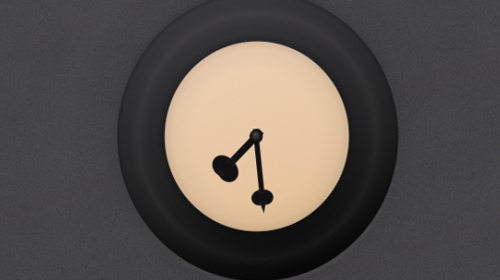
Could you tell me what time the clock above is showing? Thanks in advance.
7:29
